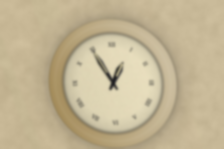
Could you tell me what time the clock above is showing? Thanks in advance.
12:55
